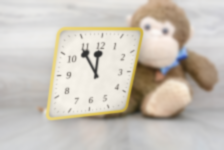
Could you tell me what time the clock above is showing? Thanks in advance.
11:54
